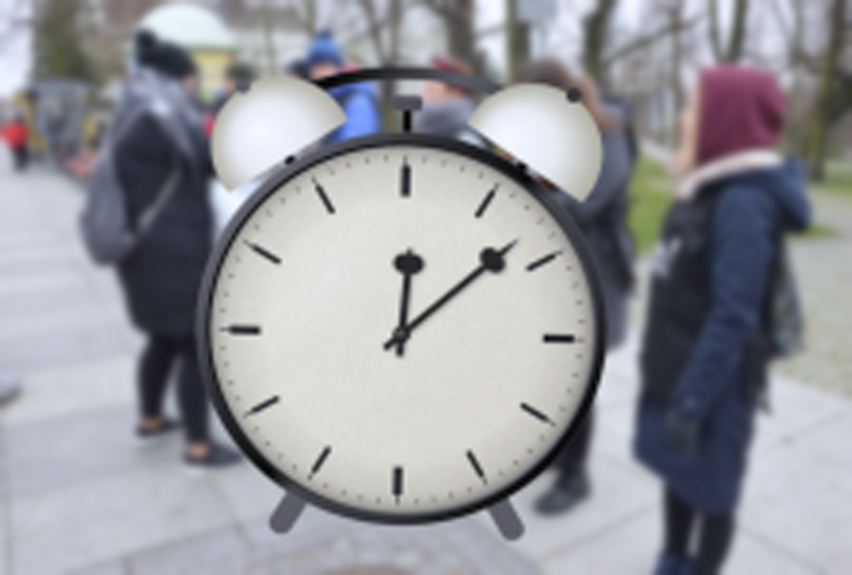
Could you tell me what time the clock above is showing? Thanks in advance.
12:08
